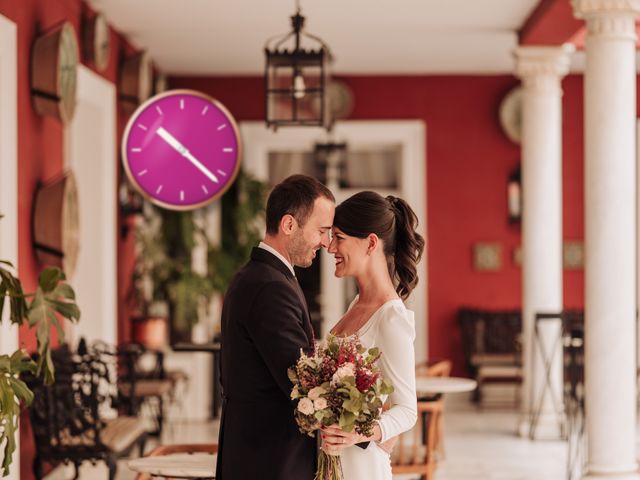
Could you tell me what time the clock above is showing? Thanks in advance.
10:22
